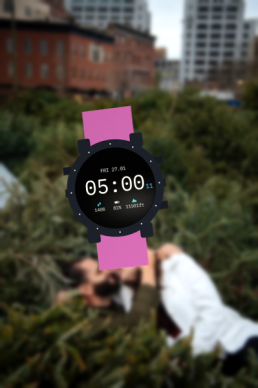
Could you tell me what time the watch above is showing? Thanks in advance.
5:00
